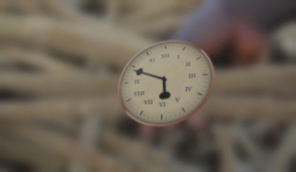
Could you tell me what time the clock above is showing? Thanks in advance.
5:49
